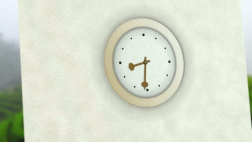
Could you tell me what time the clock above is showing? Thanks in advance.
8:31
